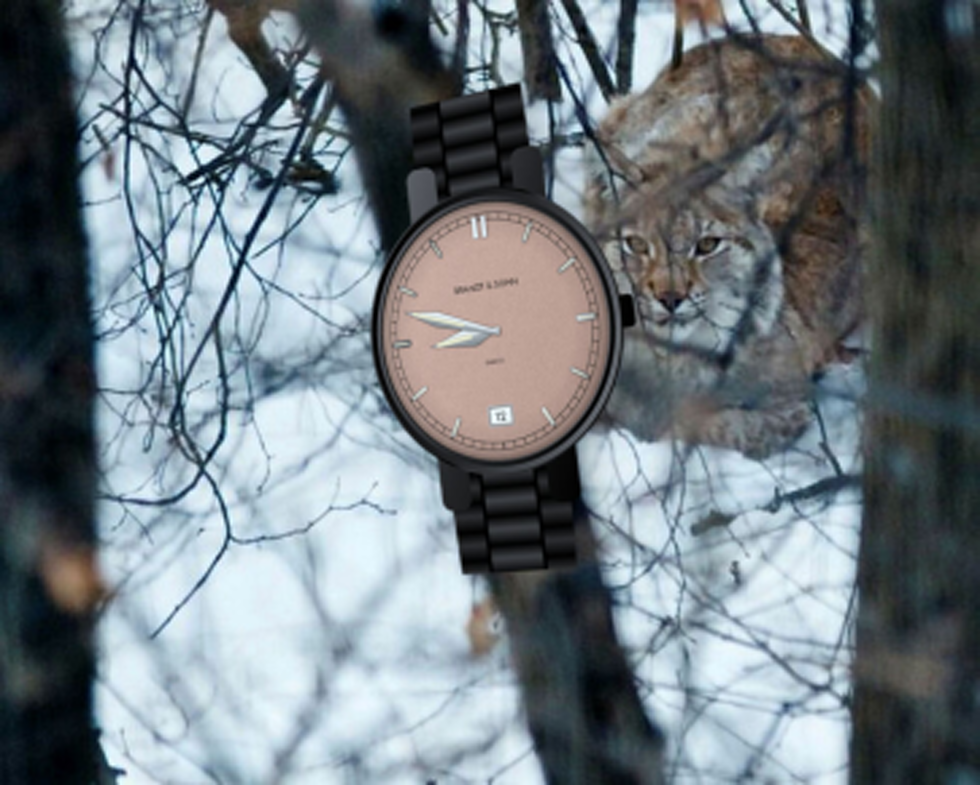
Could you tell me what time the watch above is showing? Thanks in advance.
8:48
